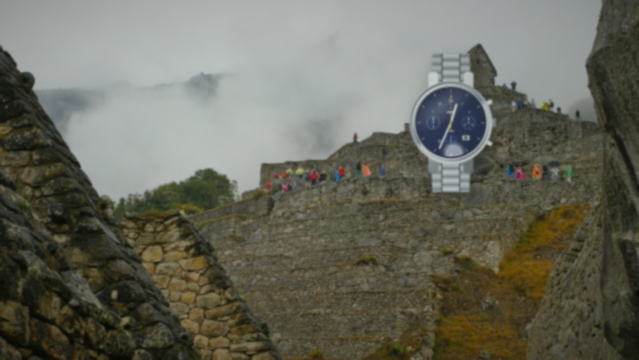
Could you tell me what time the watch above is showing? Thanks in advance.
12:34
